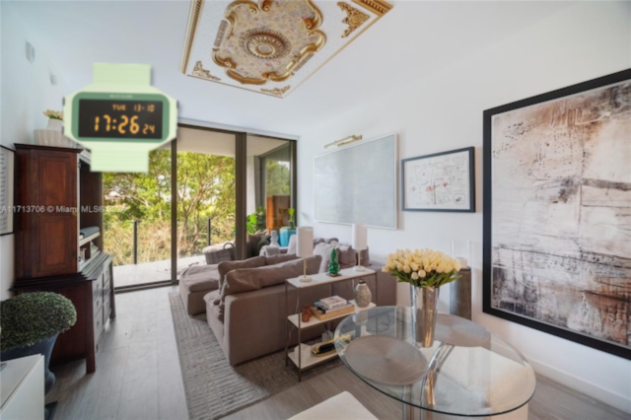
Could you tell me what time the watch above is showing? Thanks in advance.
17:26
